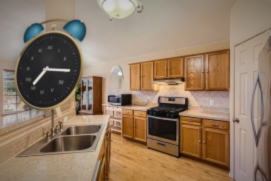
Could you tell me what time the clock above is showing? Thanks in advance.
7:15
